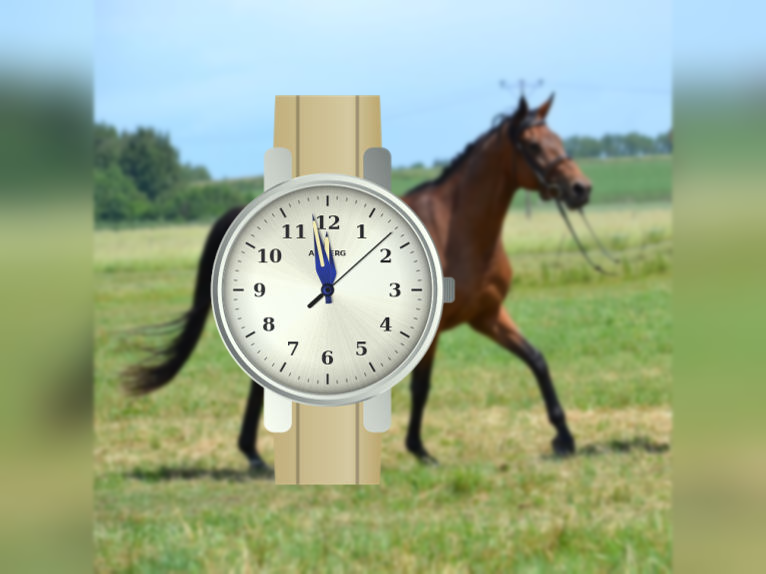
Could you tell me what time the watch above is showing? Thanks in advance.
11:58:08
